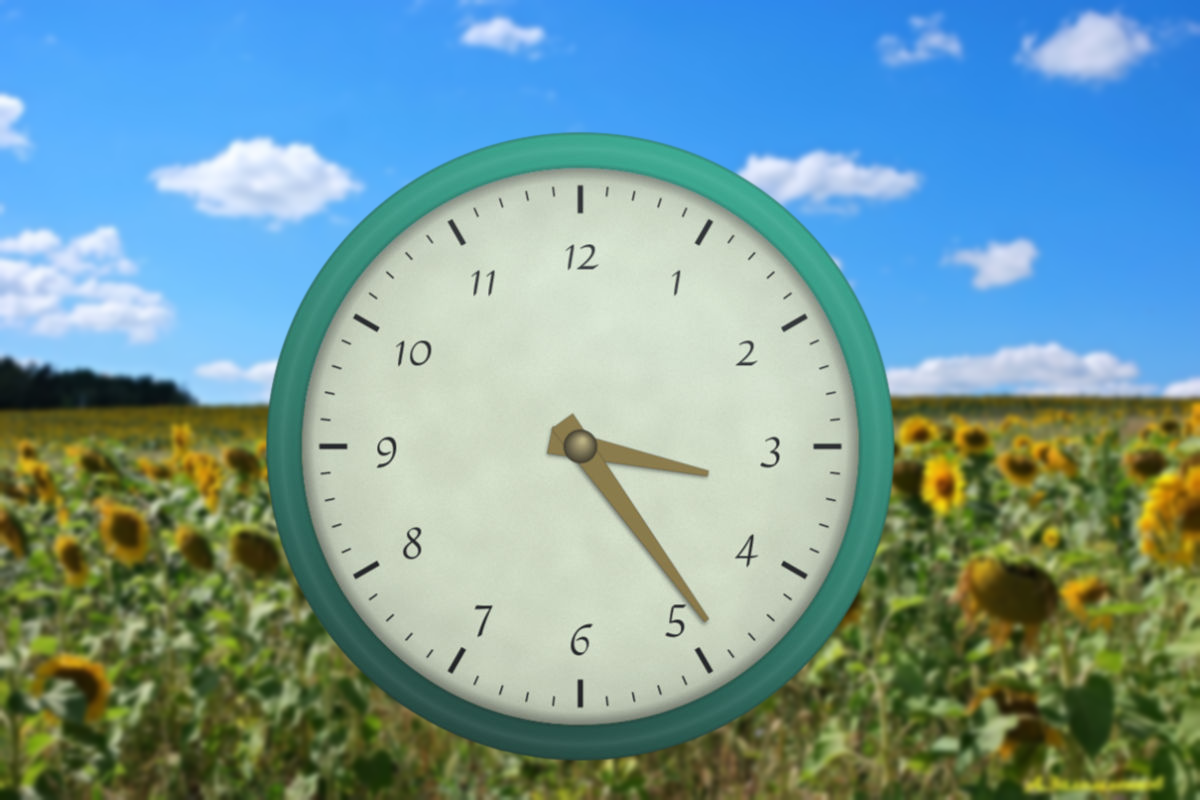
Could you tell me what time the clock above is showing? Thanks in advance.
3:24
